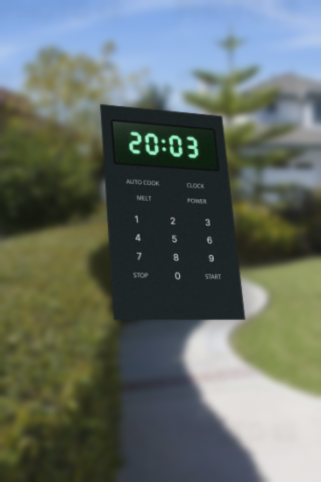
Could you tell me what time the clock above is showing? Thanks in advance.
20:03
